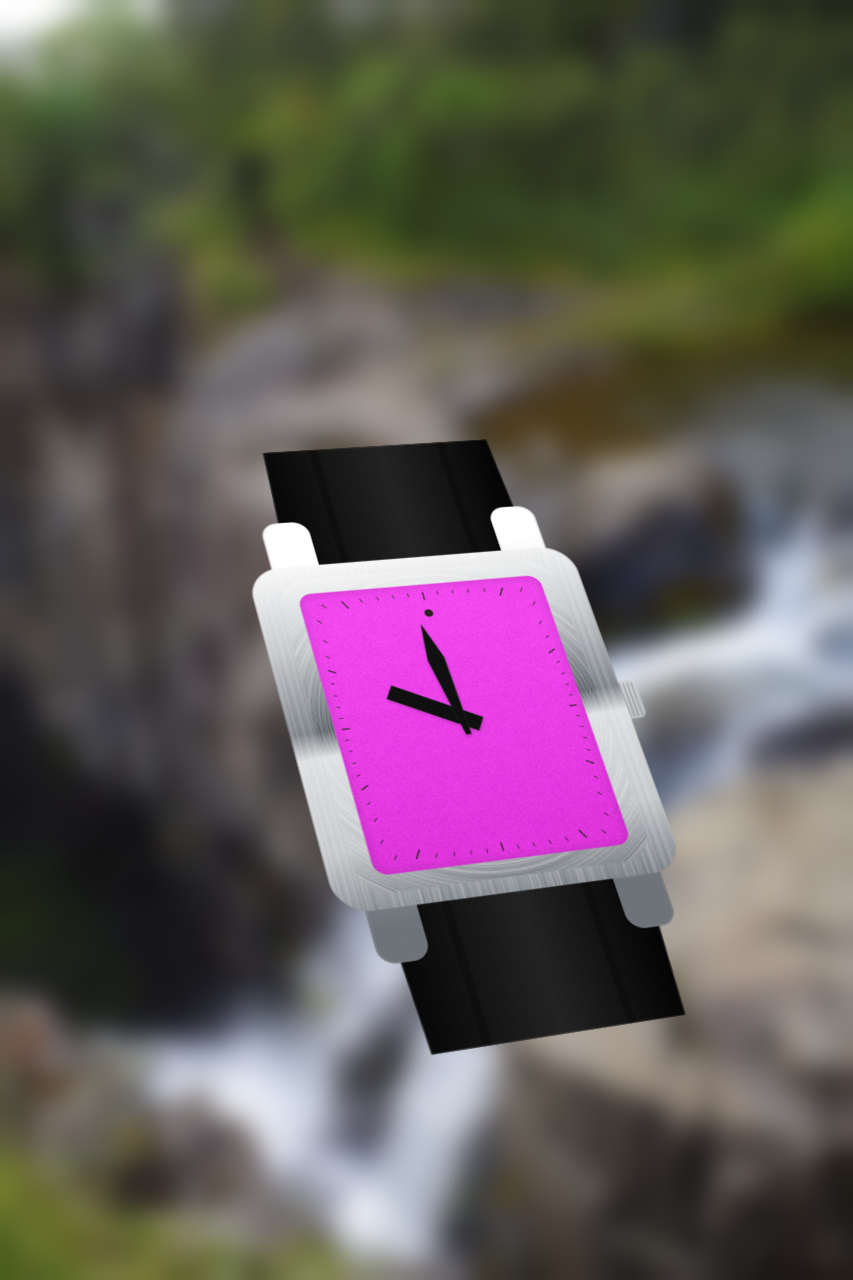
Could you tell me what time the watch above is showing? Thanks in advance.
9:59
